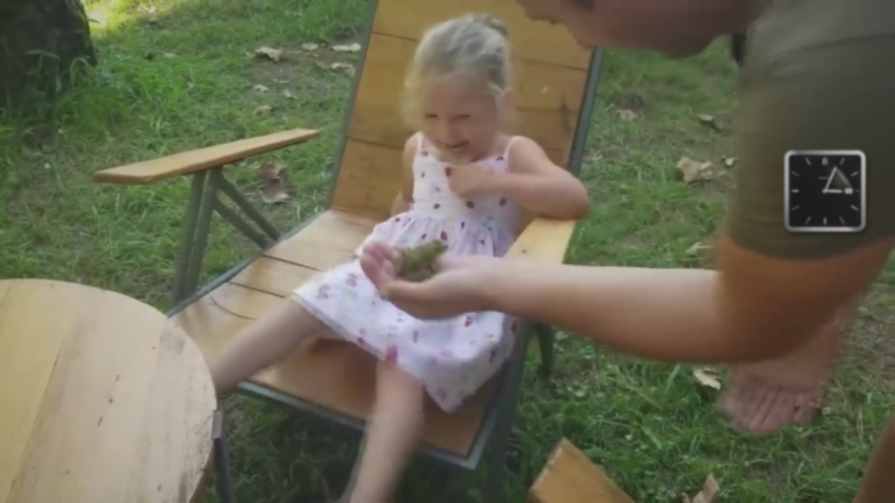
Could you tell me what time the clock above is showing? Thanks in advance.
3:04
